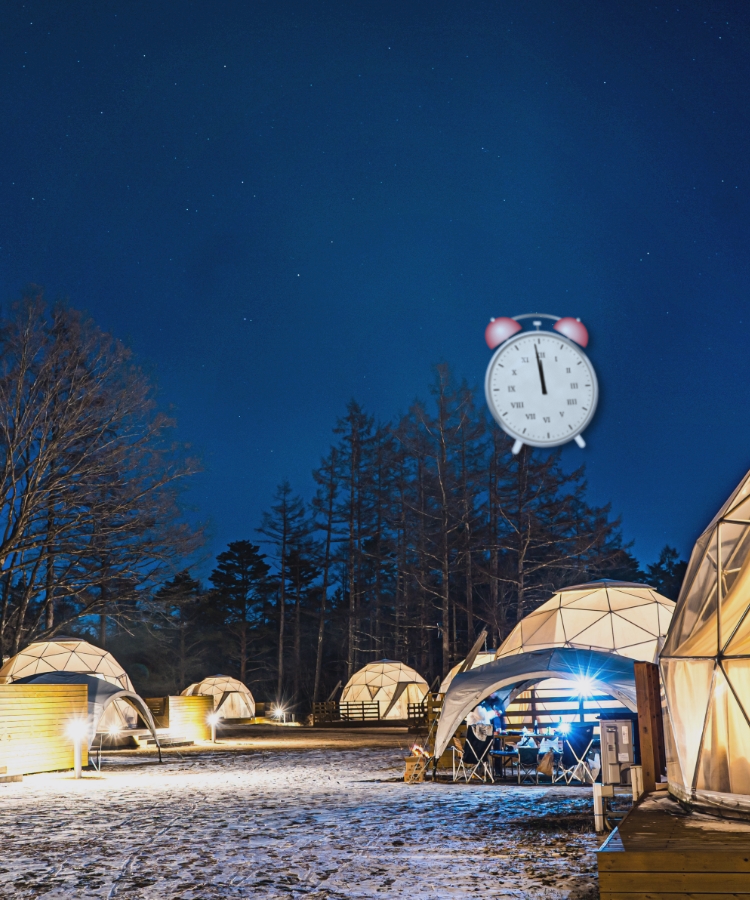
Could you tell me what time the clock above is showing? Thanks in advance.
11:59
